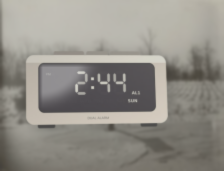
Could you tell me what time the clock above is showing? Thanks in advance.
2:44
